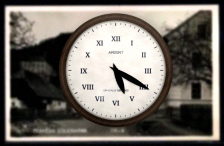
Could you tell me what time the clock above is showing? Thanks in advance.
5:20
